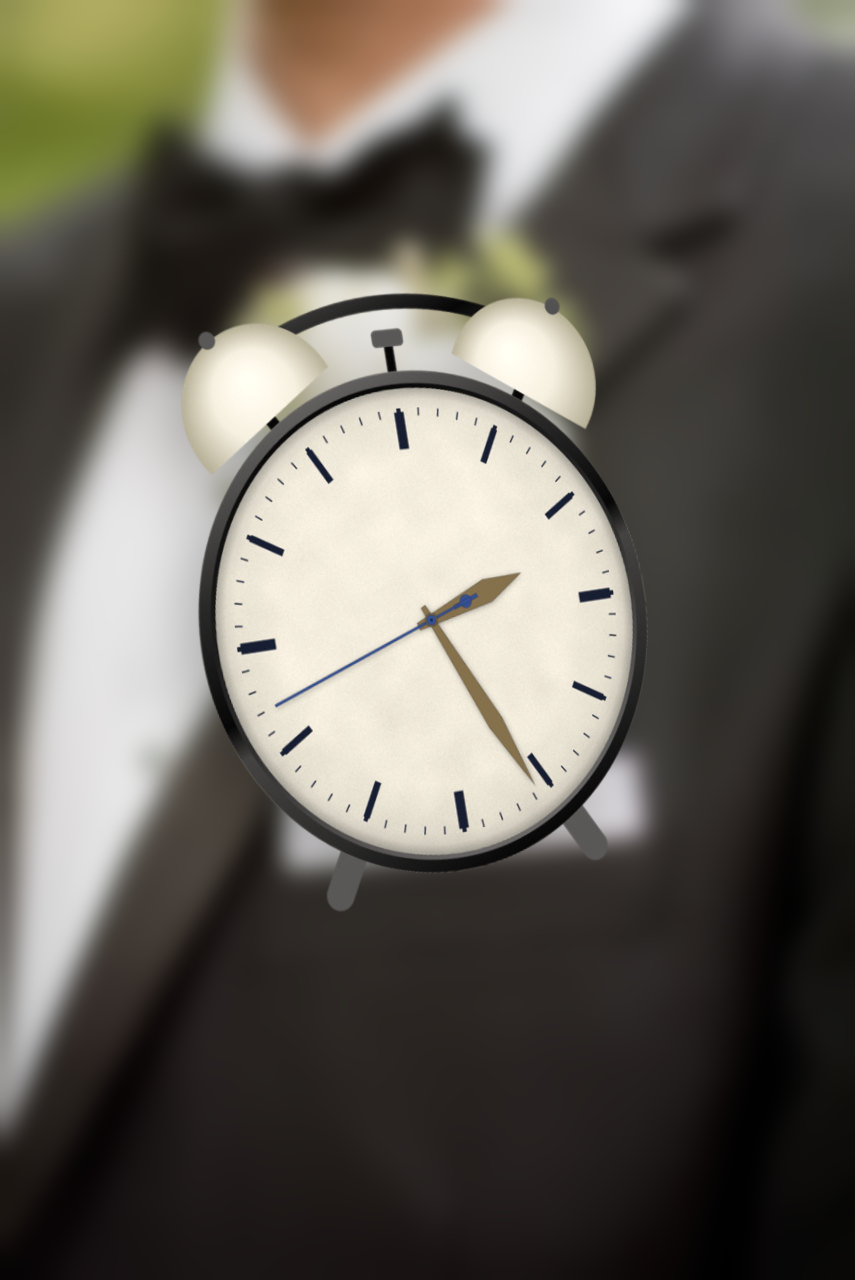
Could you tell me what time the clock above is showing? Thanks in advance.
2:25:42
